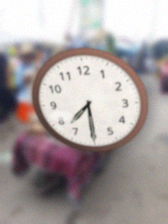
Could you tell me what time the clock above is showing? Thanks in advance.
7:30
